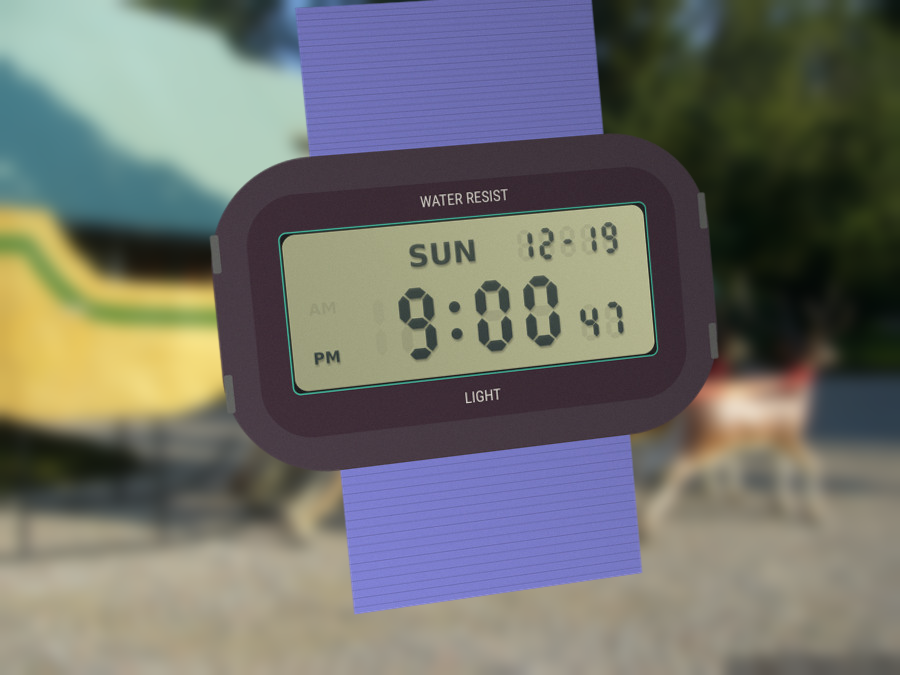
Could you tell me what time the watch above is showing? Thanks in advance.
9:00:47
